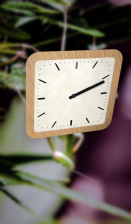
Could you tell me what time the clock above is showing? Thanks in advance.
2:11
